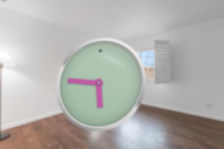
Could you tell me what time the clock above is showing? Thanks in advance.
5:46
